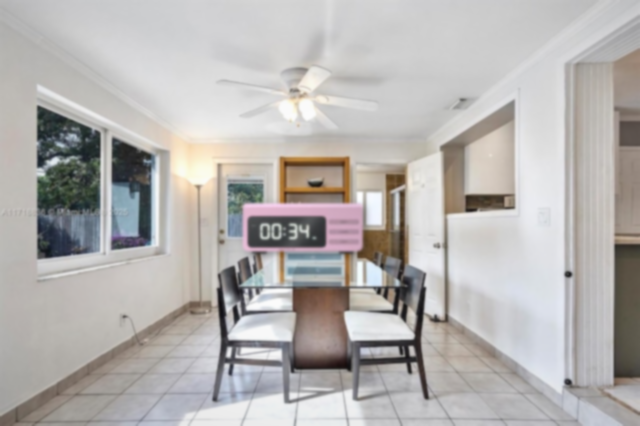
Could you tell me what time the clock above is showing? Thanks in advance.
0:34
